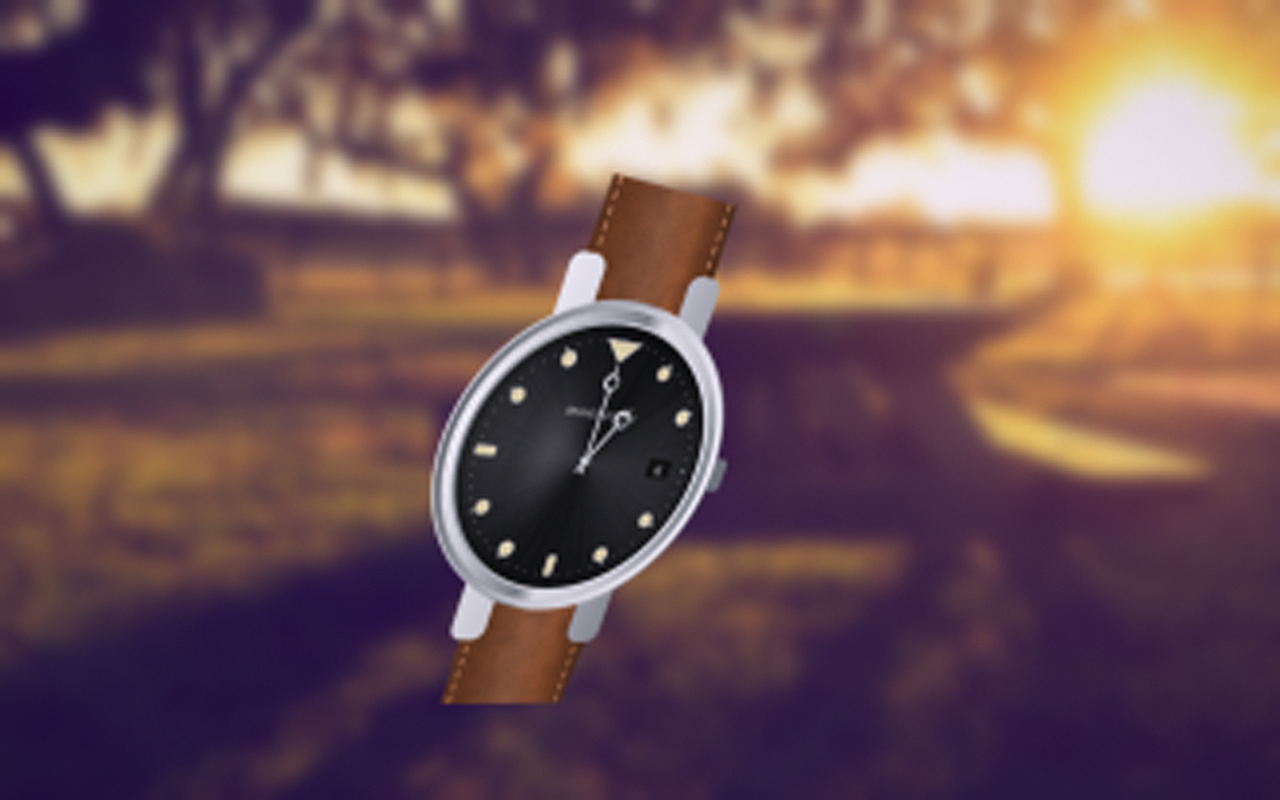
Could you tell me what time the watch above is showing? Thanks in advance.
1:00
